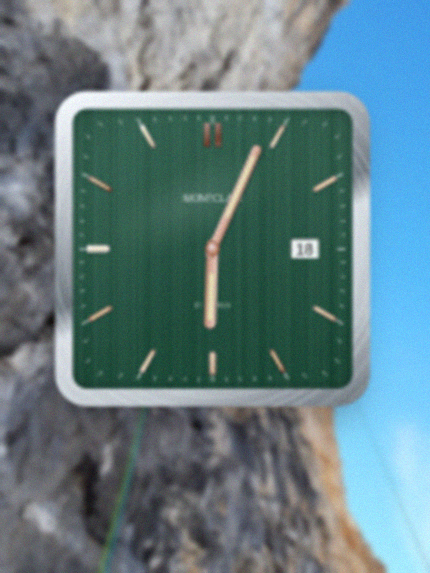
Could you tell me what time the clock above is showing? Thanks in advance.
6:04
